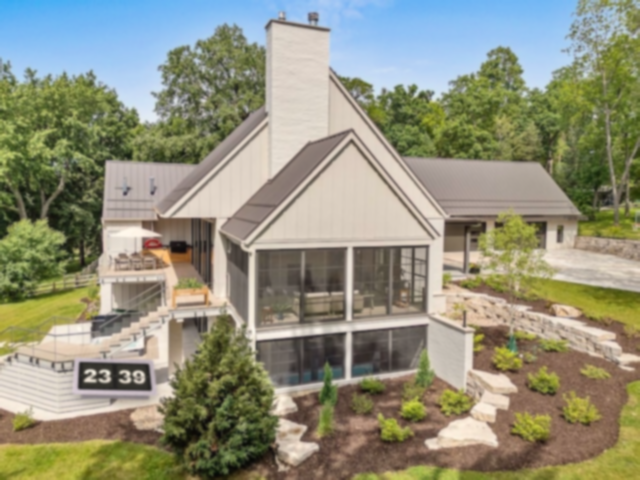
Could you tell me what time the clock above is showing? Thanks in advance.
23:39
